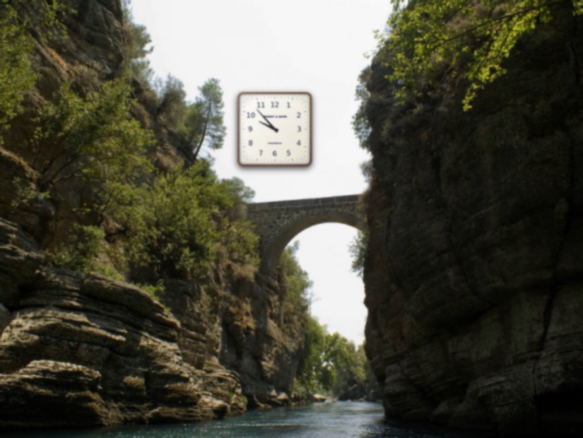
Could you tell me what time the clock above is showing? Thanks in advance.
9:53
